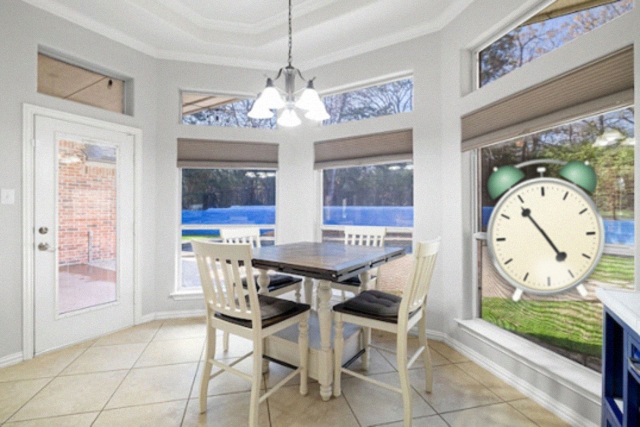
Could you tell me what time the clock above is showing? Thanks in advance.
4:54
